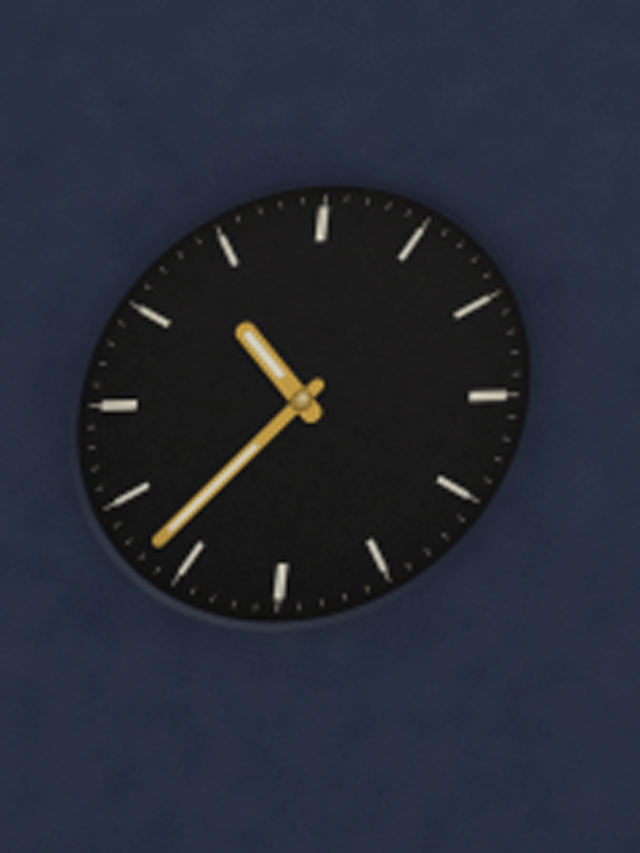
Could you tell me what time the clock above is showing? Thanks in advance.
10:37
